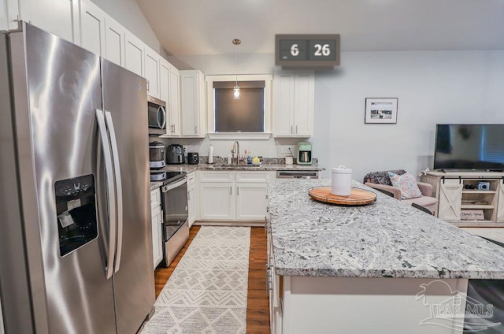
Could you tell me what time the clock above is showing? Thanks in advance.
6:26
